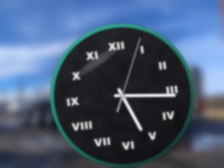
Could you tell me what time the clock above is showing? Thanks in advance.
5:16:04
